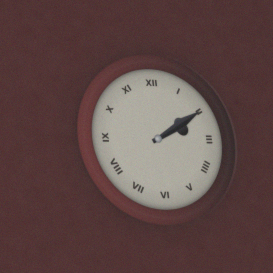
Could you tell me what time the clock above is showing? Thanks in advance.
2:10
